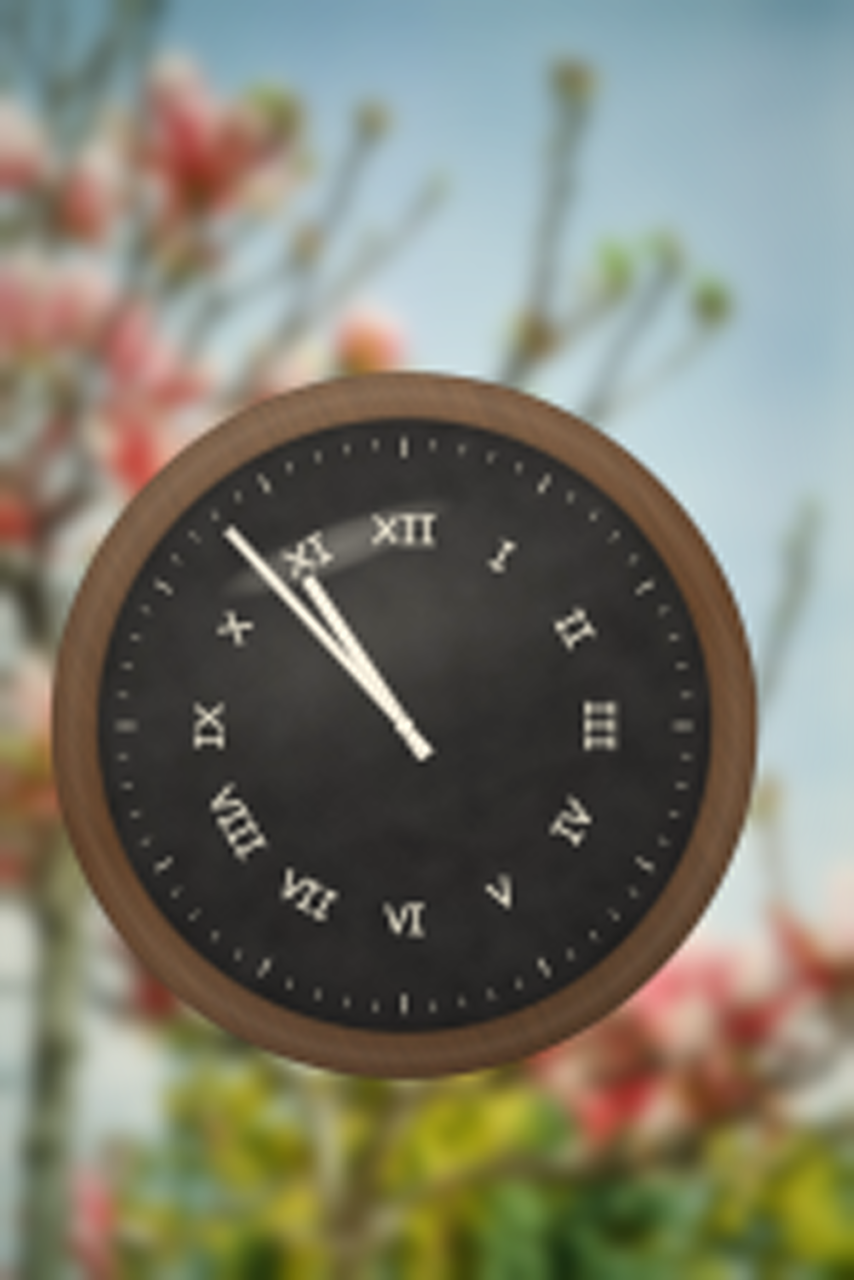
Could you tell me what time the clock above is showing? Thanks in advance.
10:53
